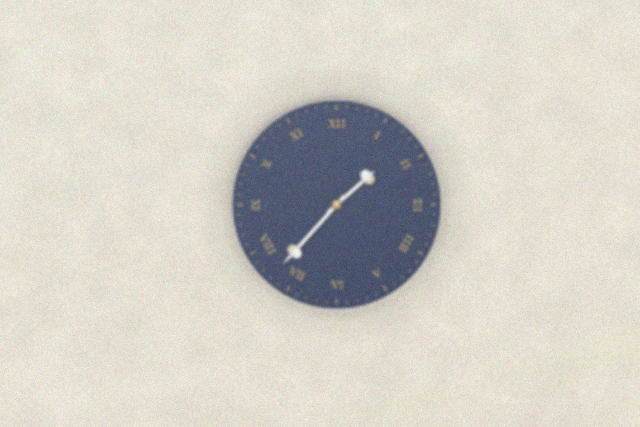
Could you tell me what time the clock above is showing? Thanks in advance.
1:37
